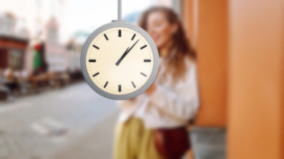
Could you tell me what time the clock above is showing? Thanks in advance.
1:07
